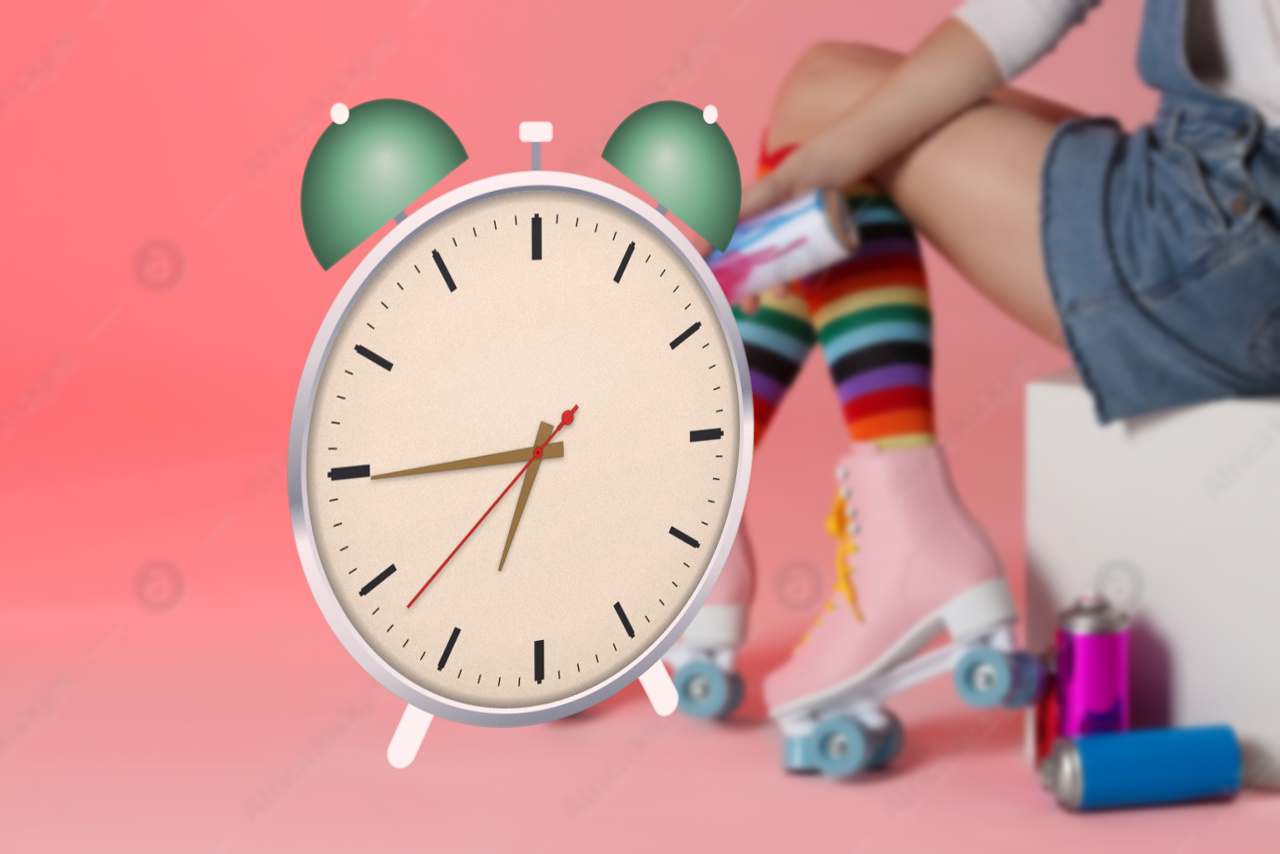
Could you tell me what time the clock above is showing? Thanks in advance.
6:44:38
